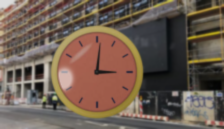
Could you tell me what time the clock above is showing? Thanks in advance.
3:01
